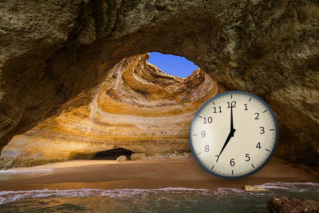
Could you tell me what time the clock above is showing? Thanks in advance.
7:00
